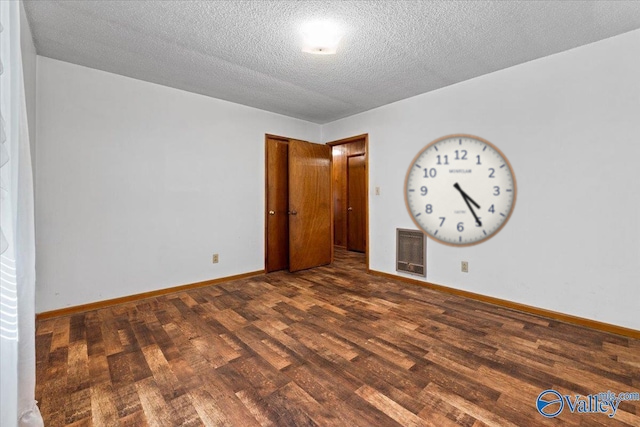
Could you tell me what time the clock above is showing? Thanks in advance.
4:25
